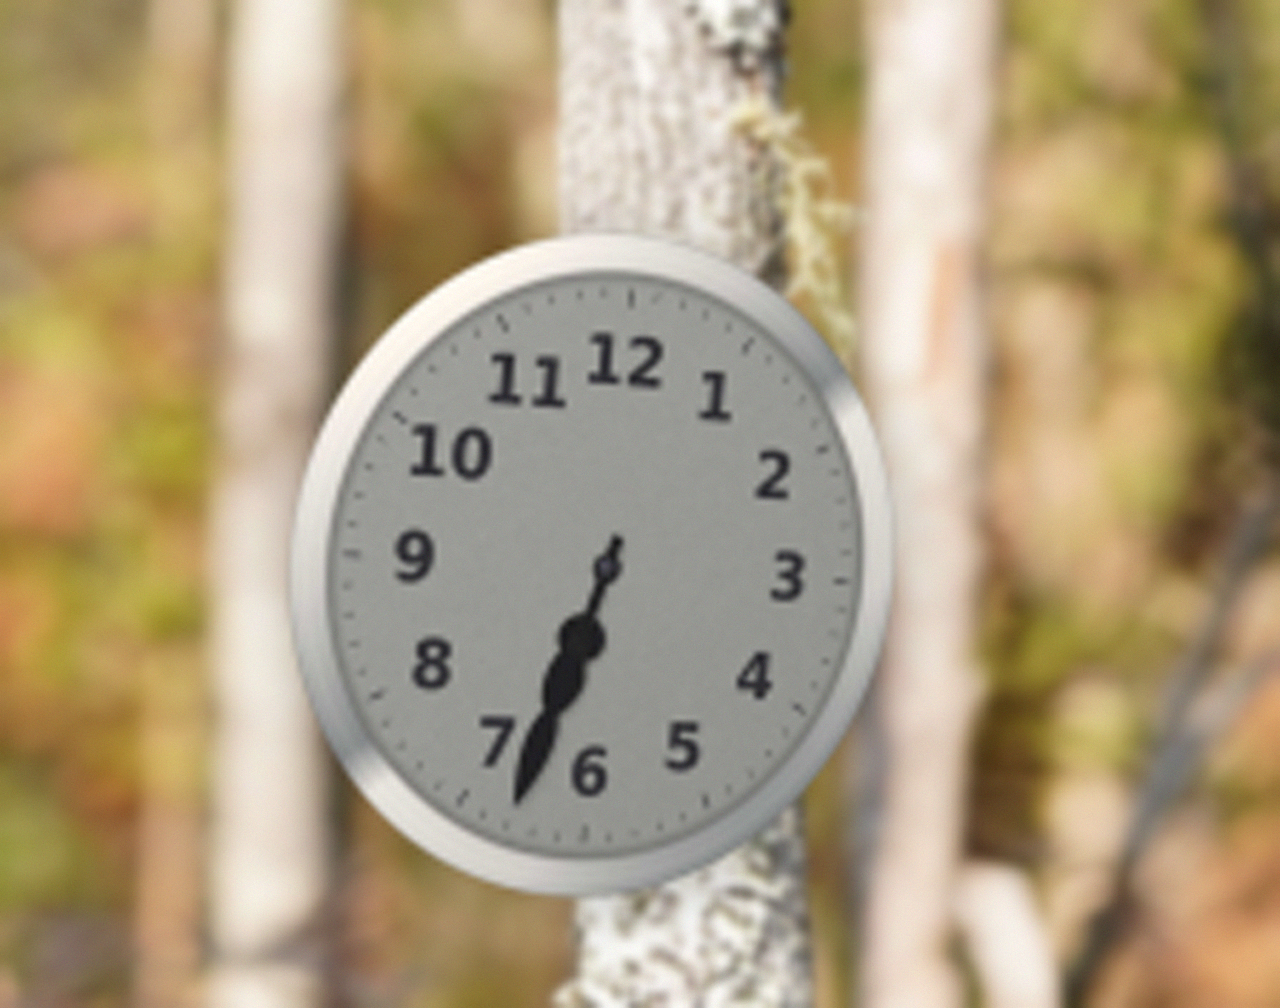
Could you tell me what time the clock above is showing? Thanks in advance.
6:33
